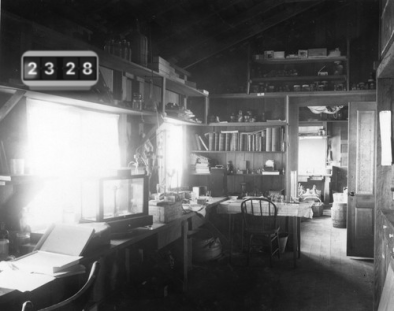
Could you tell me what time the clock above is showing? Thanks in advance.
23:28
